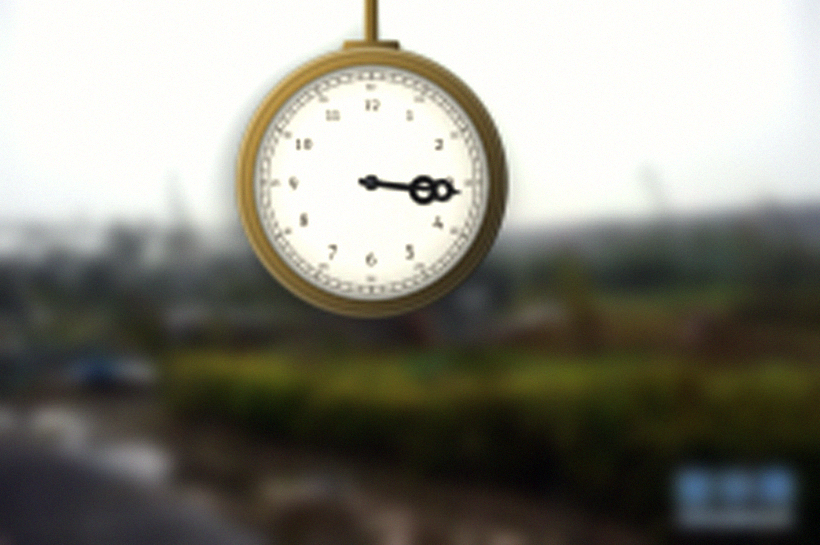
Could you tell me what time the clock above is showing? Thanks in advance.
3:16
